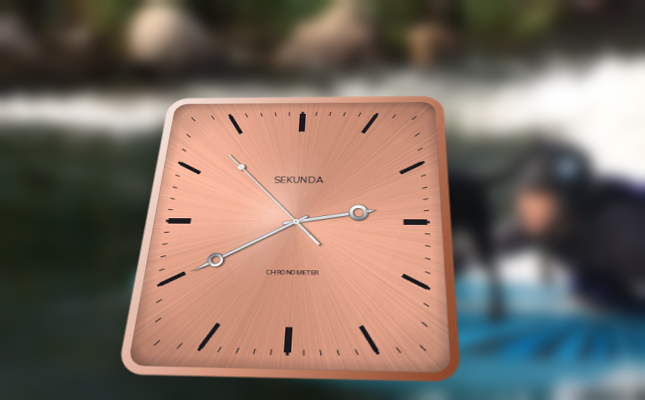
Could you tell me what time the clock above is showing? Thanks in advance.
2:39:53
